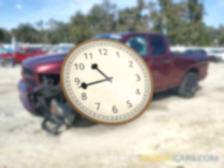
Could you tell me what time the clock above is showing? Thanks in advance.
10:43
